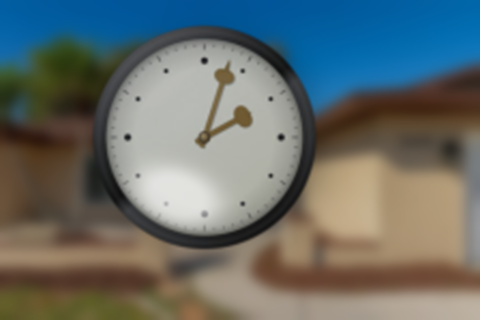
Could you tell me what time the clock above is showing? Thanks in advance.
2:03
